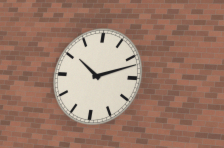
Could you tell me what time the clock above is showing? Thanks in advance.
10:12
